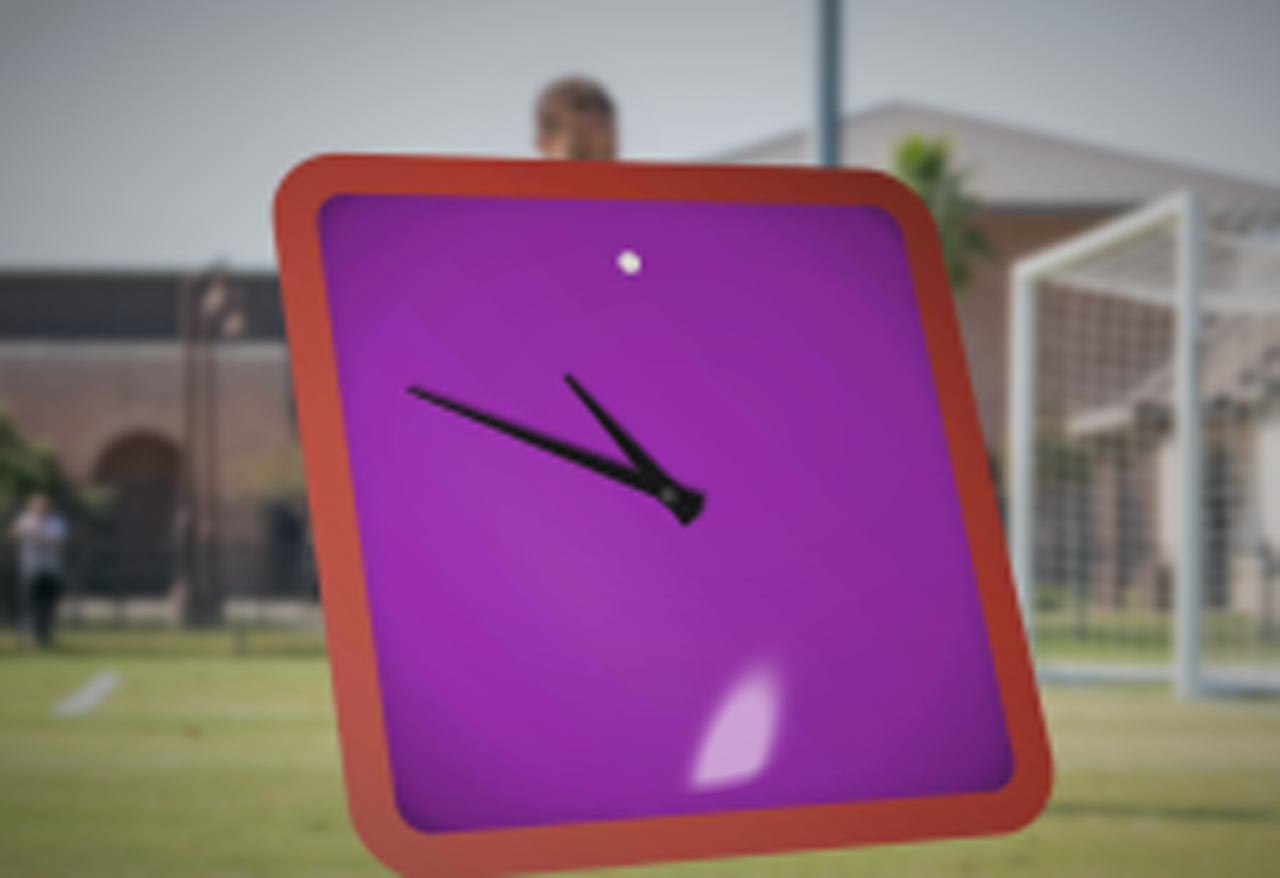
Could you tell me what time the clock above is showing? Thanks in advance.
10:49
